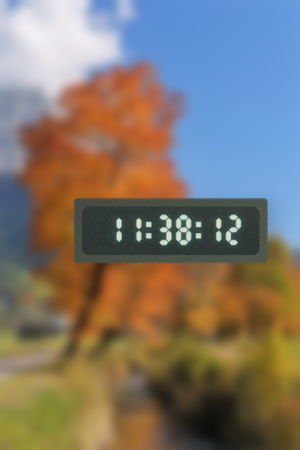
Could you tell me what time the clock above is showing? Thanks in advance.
11:38:12
